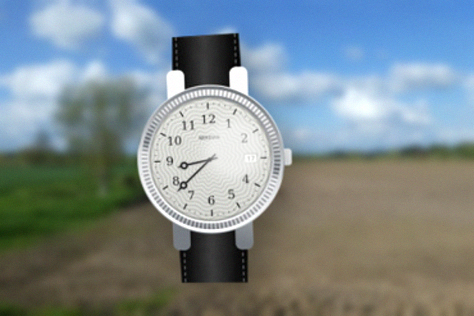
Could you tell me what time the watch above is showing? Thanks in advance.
8:38
